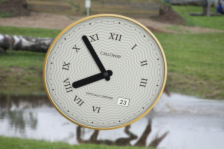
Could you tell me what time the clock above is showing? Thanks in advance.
7:53
